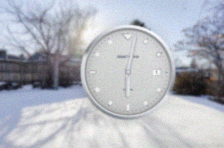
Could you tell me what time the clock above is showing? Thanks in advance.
6:02
